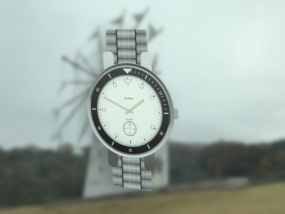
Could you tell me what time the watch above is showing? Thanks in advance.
1:49
